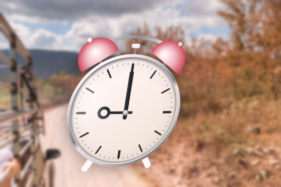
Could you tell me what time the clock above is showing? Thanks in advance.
9:00
